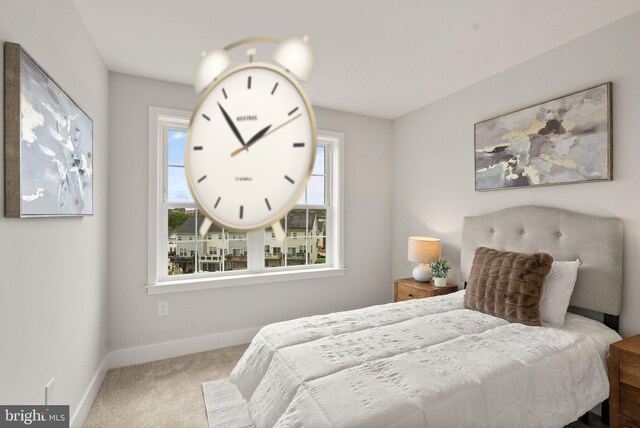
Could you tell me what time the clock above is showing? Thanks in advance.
1:53:11
